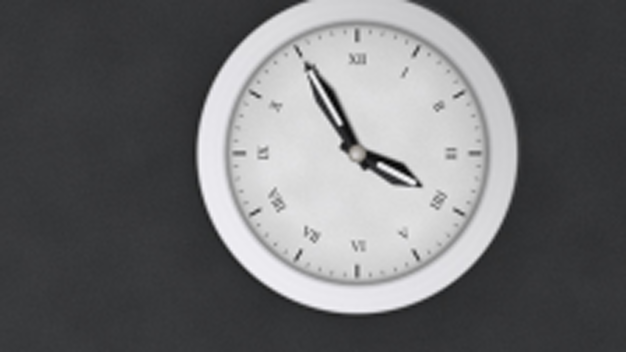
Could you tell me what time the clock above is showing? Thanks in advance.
3:55
